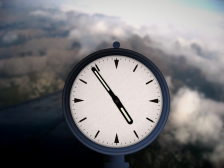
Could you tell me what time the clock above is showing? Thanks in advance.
4:54
